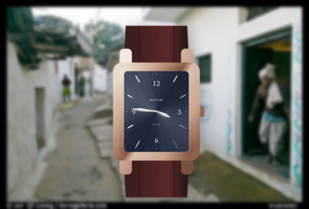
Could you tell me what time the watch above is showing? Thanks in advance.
3:46
